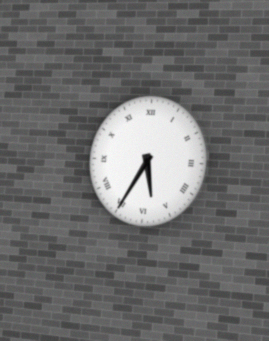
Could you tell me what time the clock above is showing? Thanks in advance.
5:35
